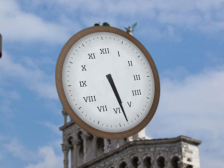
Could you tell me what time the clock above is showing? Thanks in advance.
5:28
